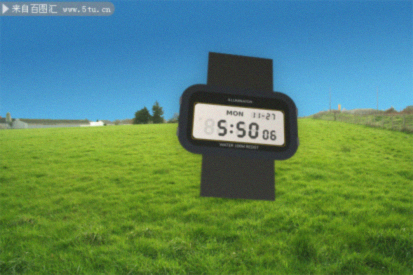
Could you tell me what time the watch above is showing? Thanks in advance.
5:50:06
